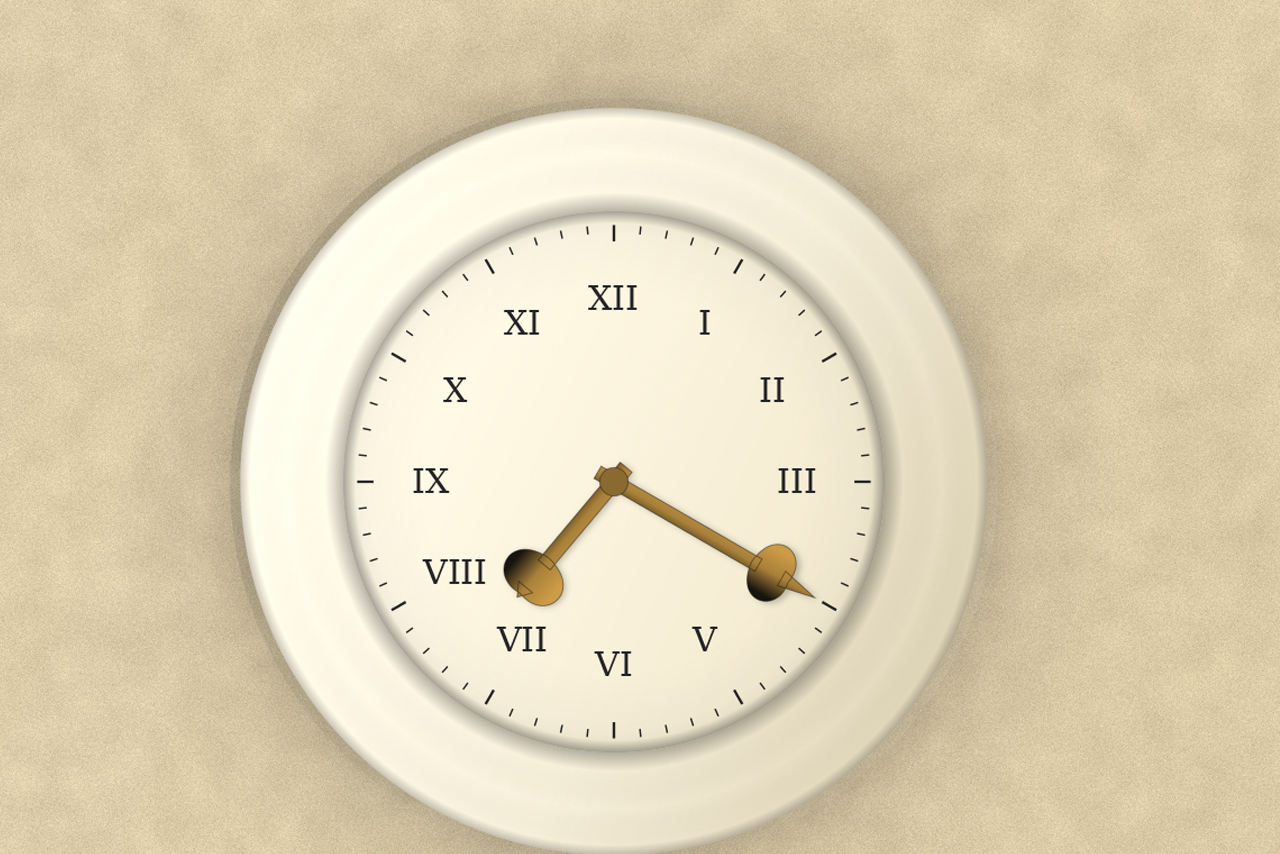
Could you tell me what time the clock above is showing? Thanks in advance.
7:20
